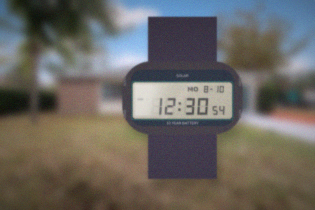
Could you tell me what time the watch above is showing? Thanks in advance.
12:30
